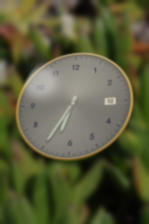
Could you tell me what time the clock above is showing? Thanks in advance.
6:35
